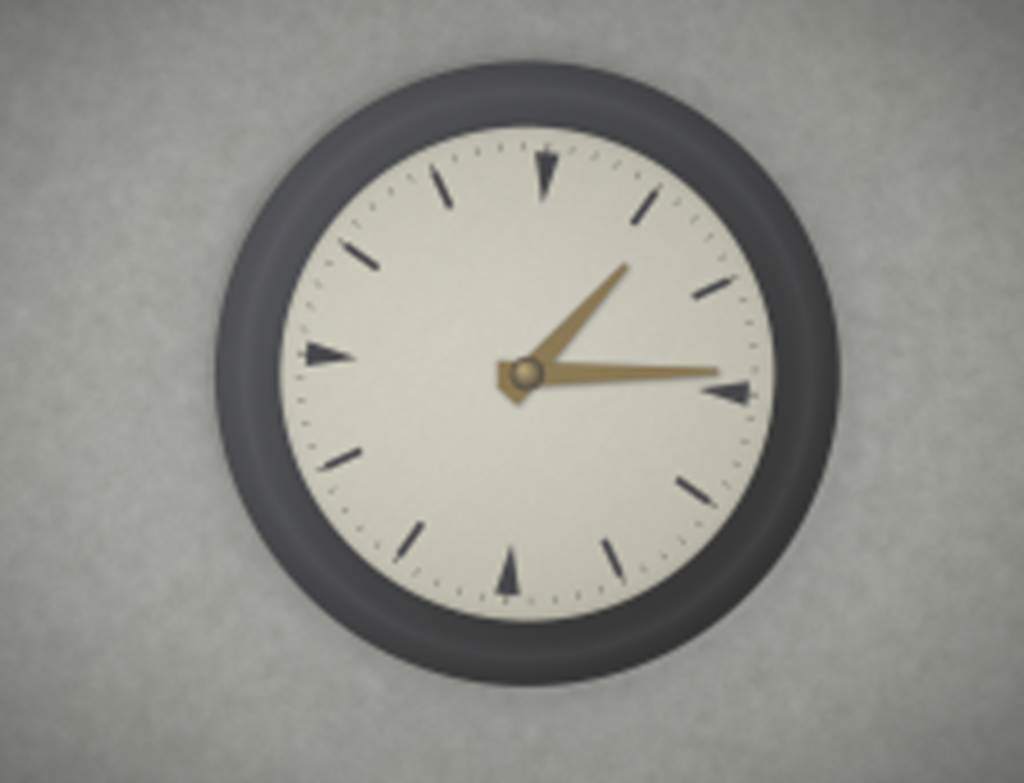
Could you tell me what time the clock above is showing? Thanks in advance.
1:14
